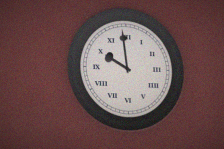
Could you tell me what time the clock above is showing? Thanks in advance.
9:59
